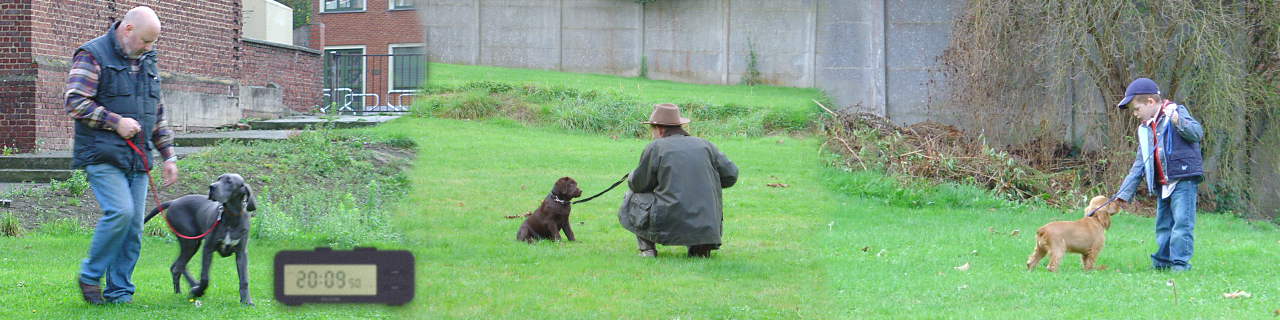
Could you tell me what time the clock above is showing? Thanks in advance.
20:09
